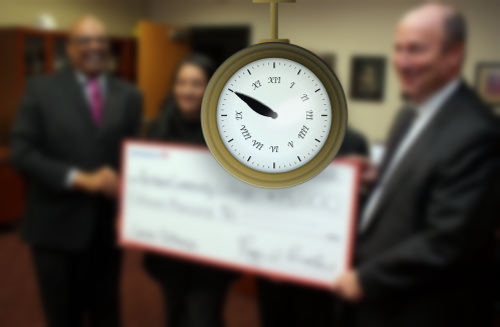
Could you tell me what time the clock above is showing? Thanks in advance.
9:50
